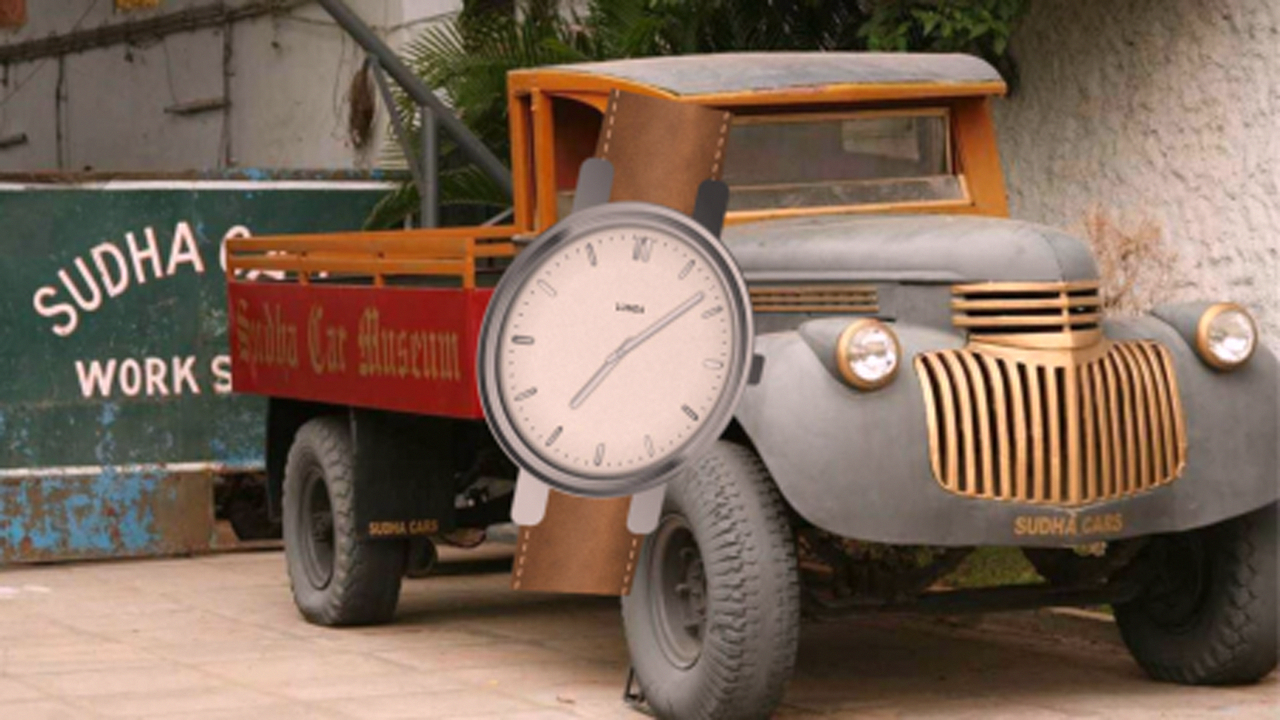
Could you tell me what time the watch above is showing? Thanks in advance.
7:08
